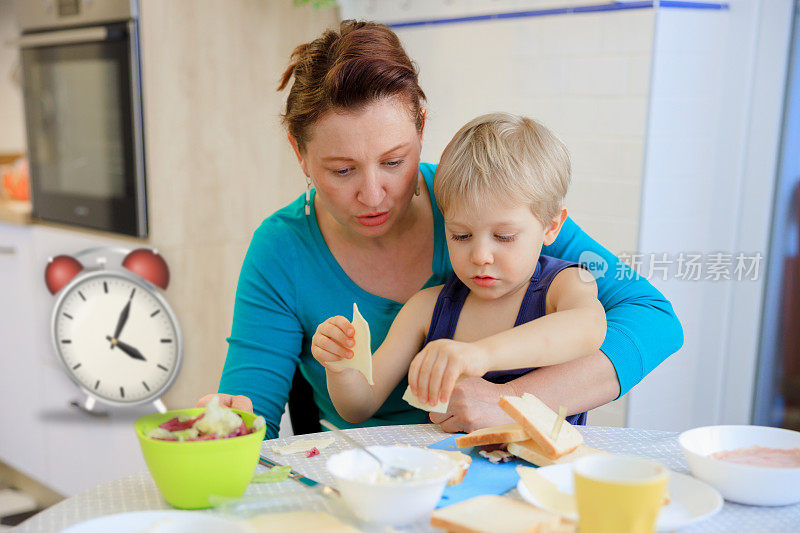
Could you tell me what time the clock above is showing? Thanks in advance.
4:05
